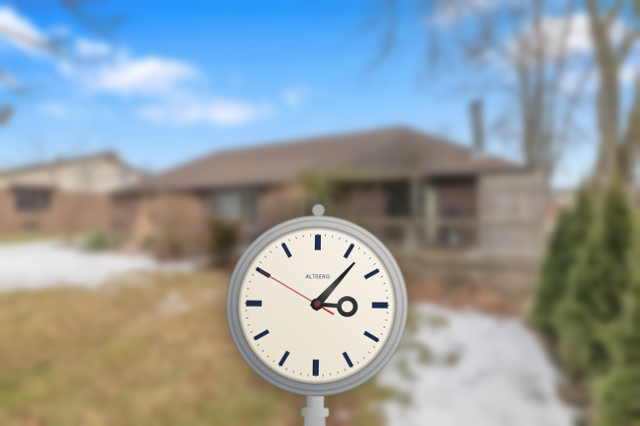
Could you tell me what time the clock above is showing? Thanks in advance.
3:06:50
